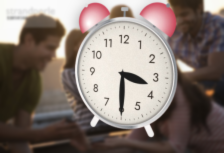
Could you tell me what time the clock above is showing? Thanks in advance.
3:30
